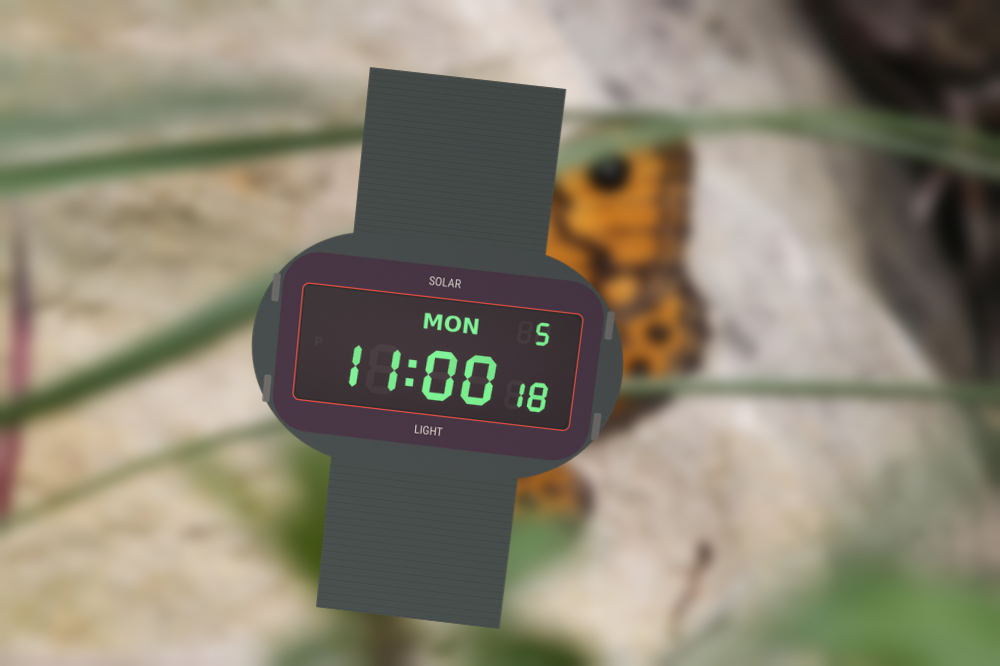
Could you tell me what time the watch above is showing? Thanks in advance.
11:00:18
